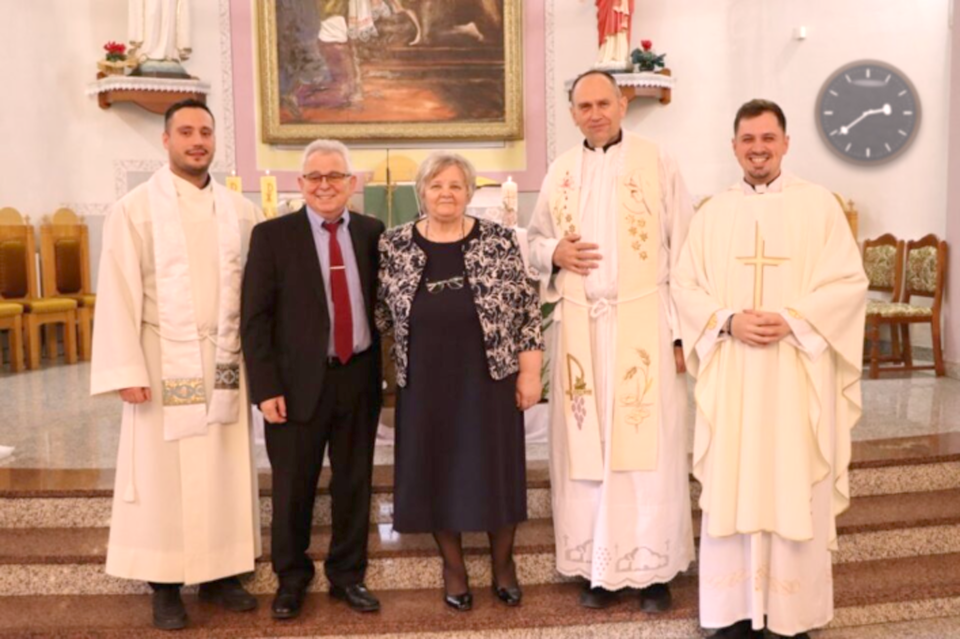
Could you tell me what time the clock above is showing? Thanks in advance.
2:39
